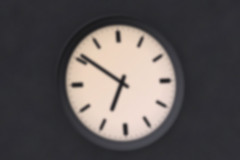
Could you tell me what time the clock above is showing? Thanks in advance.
6:51
